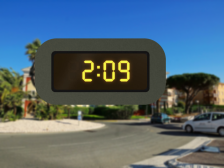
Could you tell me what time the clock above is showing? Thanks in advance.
2:09
